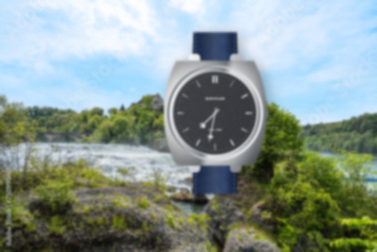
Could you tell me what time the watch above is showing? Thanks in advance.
7:32
